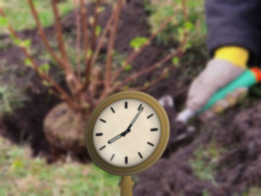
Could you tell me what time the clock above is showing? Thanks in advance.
8:06
